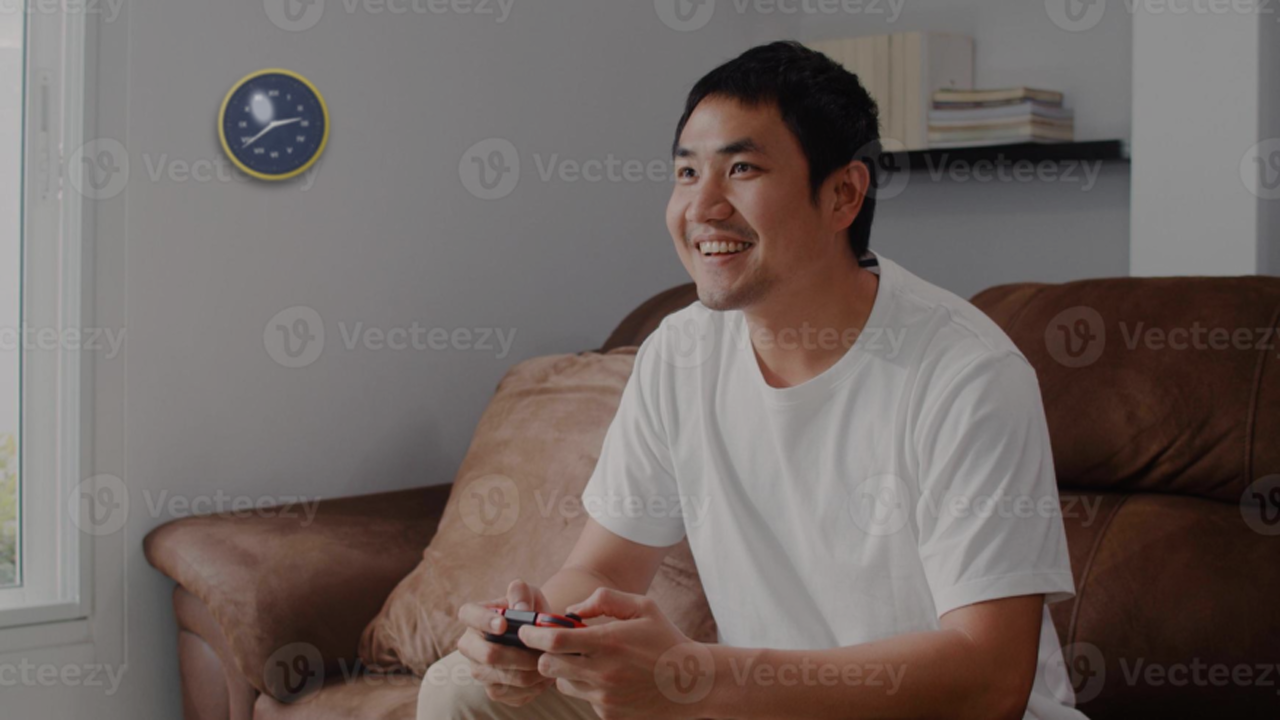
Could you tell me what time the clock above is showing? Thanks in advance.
2:39
